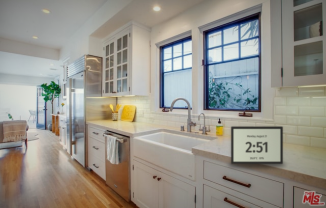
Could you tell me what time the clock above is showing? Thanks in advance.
2:51
